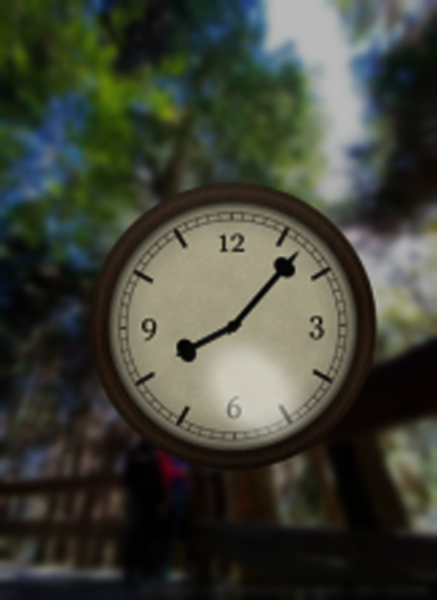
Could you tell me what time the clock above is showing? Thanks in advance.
8:07
